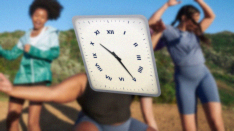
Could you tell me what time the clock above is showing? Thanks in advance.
10:25
